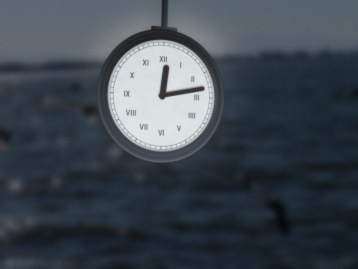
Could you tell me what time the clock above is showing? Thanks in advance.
12:13
